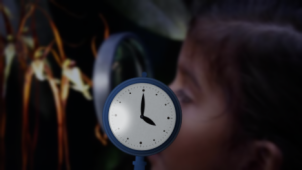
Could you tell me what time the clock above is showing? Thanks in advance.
4:00
